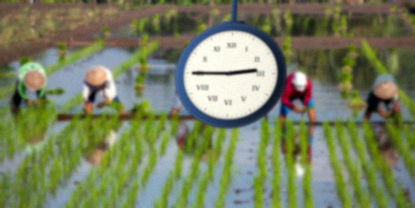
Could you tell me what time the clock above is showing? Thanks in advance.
2:45
